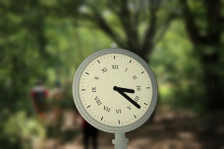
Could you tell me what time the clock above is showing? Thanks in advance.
3:22
